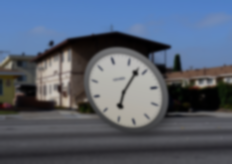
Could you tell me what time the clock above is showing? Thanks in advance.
7:08
